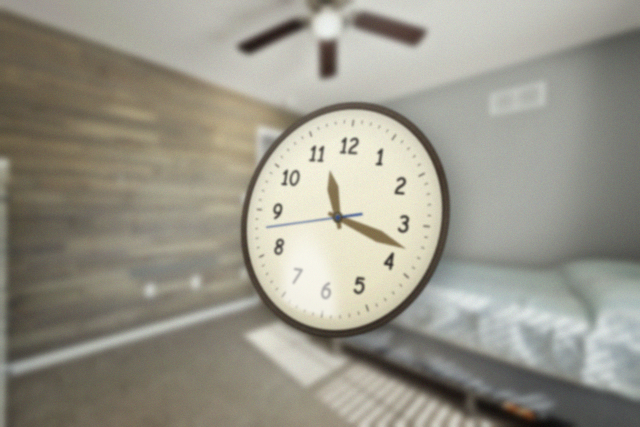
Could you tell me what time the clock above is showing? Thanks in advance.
11:17:43
